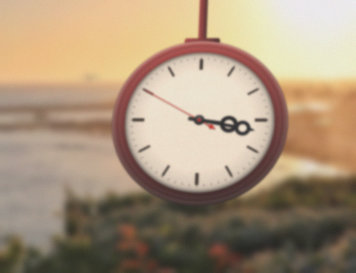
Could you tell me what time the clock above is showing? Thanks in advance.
3:16:50
